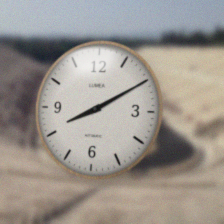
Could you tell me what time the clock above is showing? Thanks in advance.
8:10
